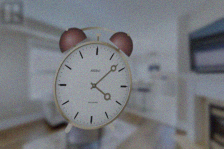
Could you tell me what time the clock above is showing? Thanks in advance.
4:08
